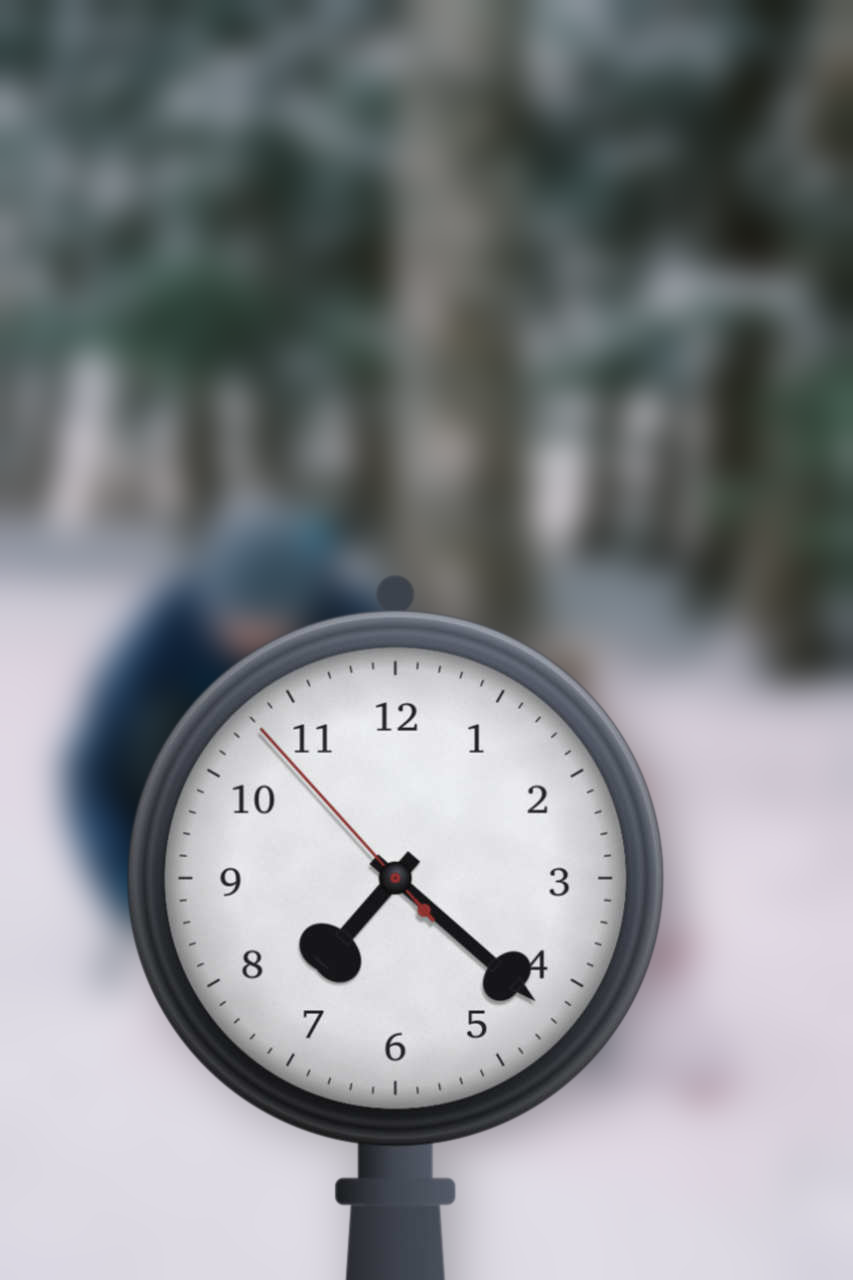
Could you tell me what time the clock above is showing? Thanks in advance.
7:21:53
